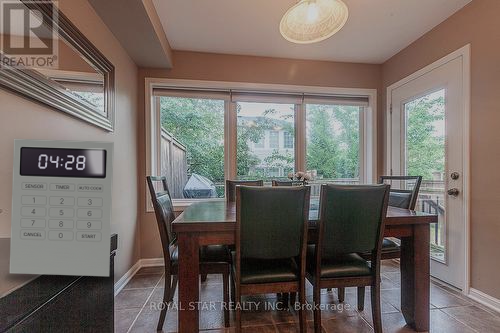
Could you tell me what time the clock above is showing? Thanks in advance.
4:28
